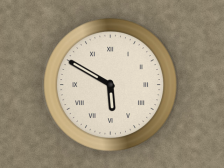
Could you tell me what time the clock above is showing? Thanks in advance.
5:50
